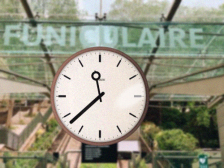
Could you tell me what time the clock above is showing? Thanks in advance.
11:38
